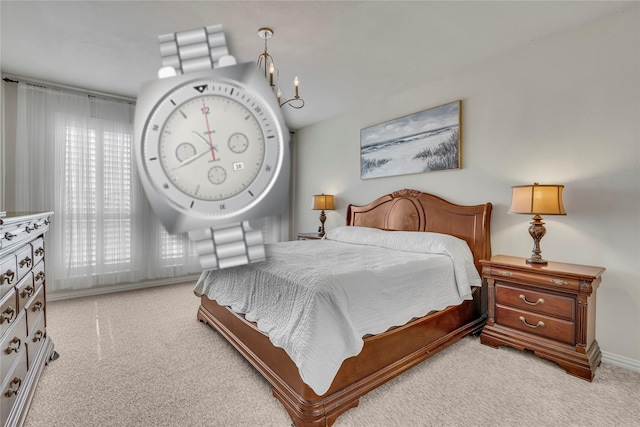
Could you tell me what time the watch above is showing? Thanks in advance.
10:42
